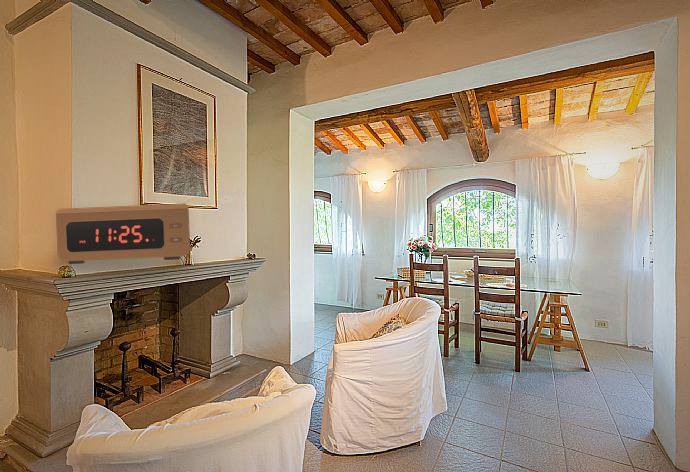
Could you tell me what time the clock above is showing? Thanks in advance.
11:25
